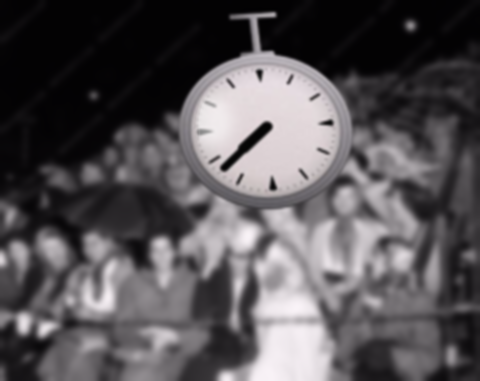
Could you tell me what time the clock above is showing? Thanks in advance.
7:38
